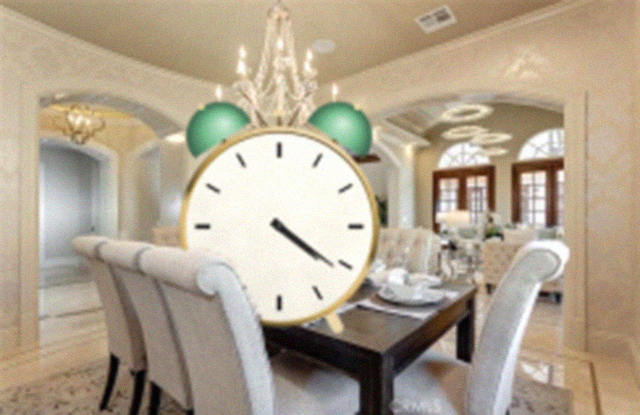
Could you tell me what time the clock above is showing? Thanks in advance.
4:21
